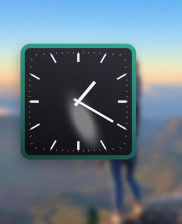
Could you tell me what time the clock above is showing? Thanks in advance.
1:20
